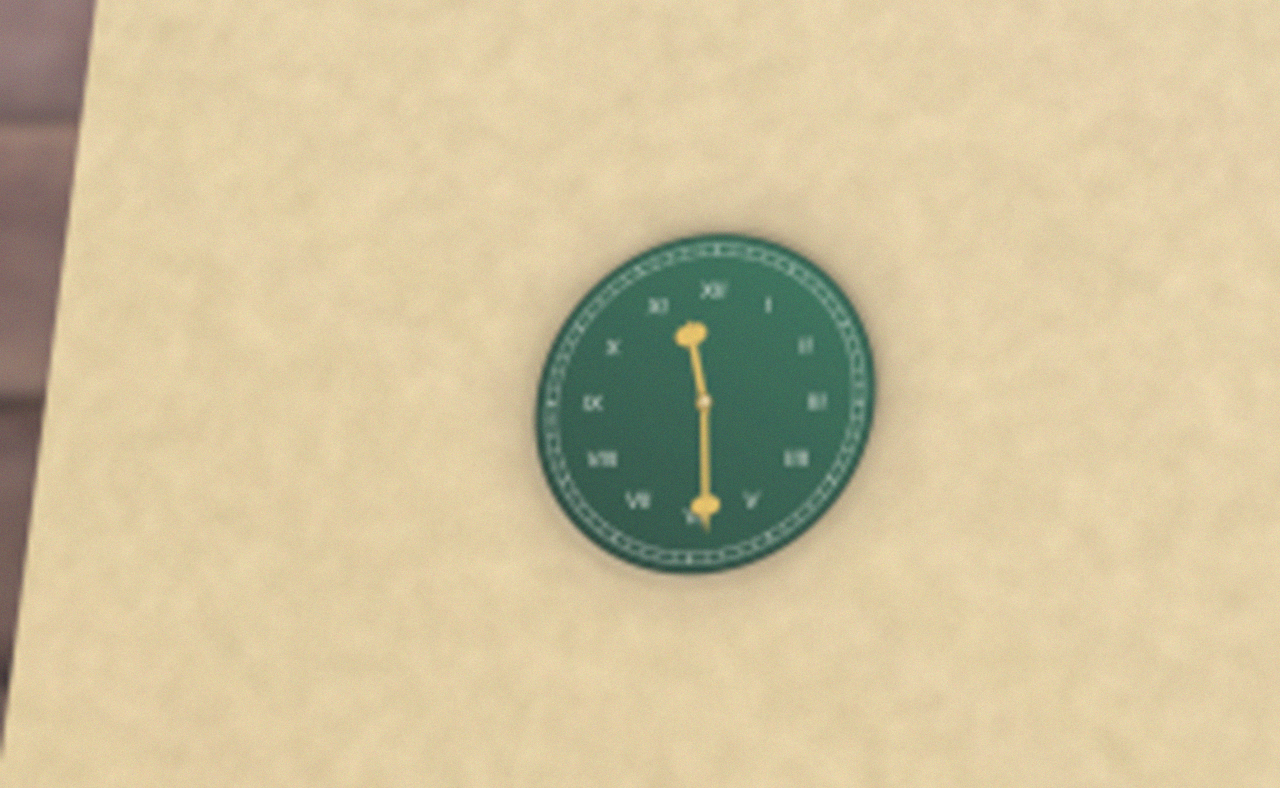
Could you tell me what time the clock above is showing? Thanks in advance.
11:29
